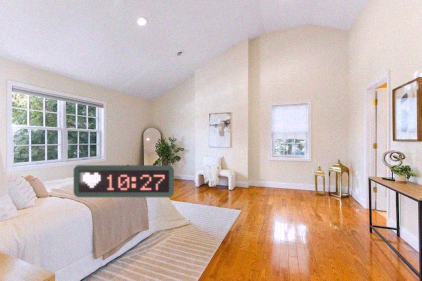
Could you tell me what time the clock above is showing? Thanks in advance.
10:27
